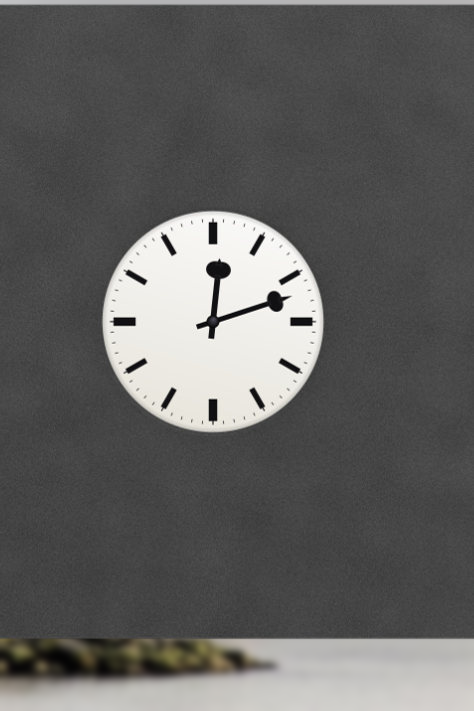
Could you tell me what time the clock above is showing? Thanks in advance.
12:12
